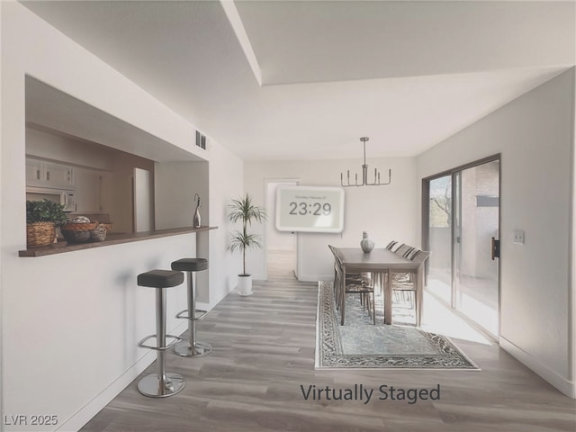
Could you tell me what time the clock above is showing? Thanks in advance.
23:29
